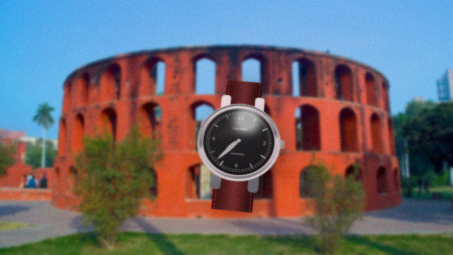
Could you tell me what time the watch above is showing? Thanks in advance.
7:37
